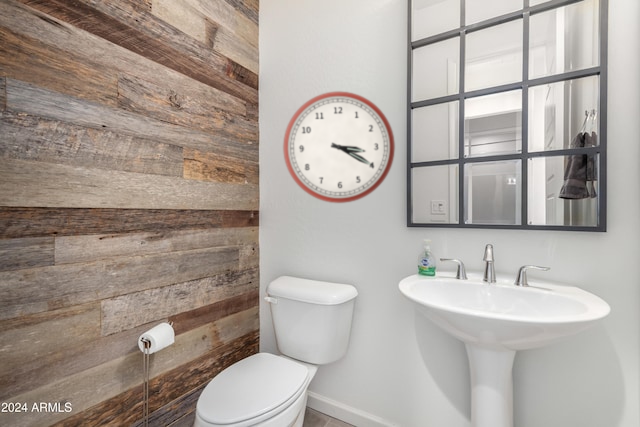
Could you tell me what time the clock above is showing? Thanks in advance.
3:20
